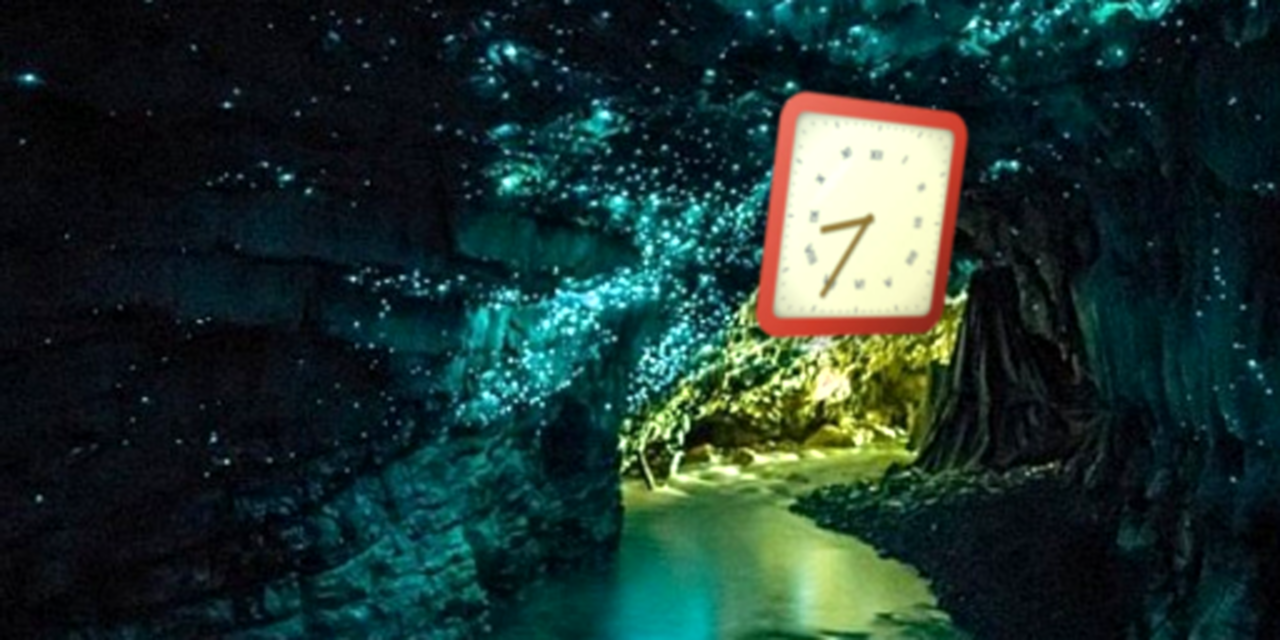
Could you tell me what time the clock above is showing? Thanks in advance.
8:35
